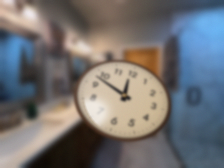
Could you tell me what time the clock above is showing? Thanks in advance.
11:48
